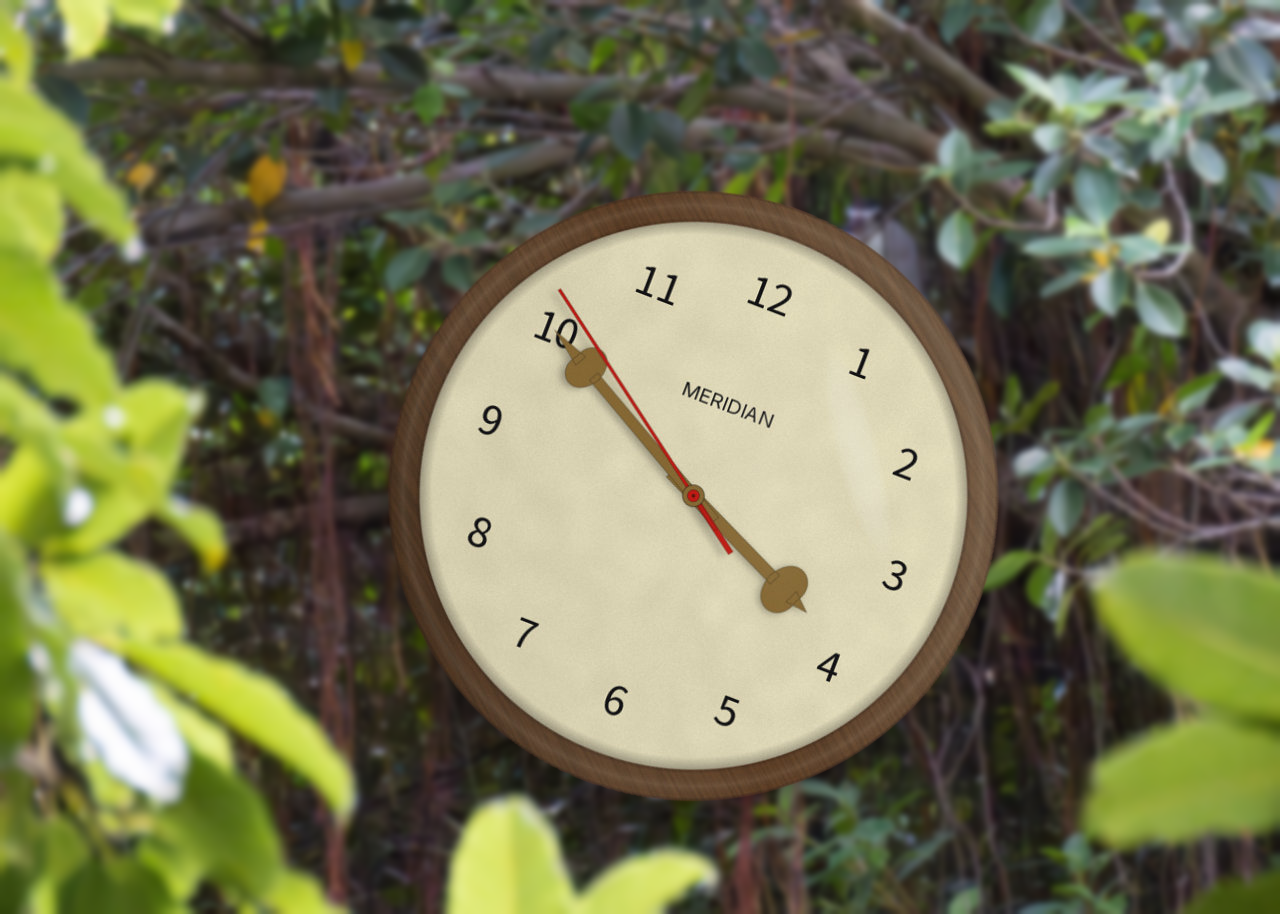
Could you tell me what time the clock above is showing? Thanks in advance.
3:49:51
